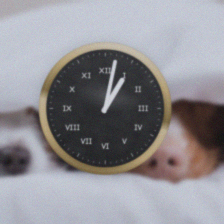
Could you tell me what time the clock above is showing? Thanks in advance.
1:02
